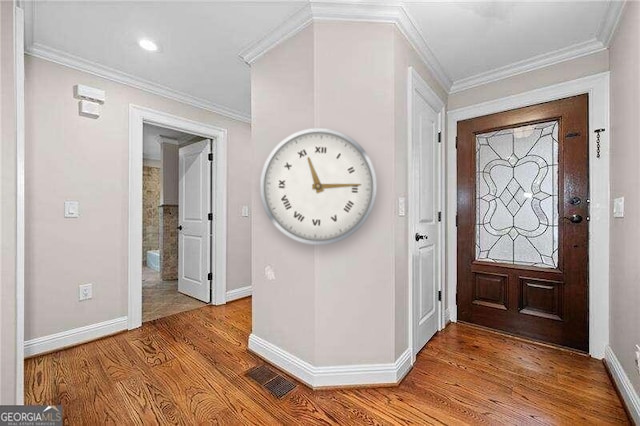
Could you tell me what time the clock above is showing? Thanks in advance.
11:14
